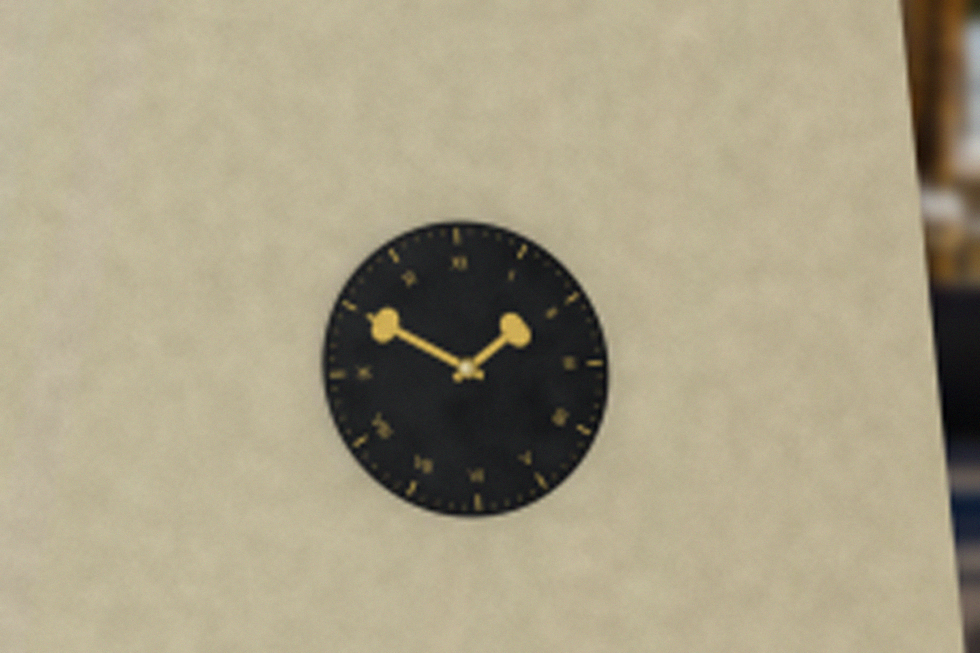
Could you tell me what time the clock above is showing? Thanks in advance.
1:50
